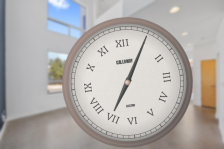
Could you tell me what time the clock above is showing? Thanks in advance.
7:05
